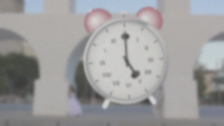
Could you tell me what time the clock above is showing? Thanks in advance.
5:00
